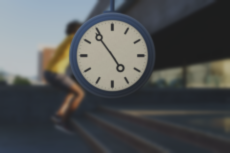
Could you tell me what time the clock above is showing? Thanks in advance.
4:54
